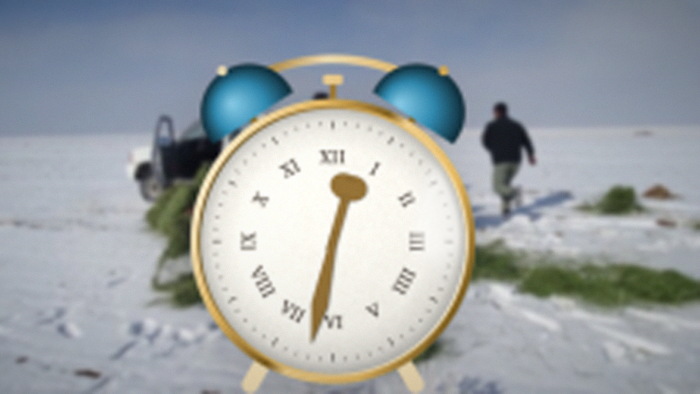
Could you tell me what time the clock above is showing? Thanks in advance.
12:32
